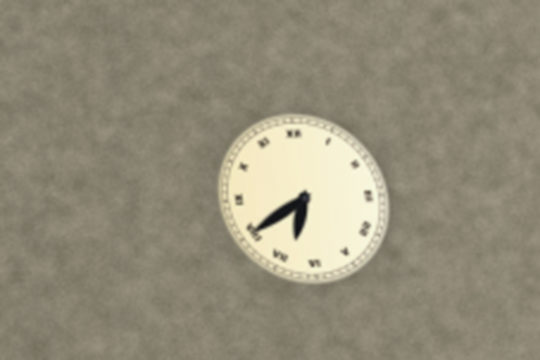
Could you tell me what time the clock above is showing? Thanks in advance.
6:40
